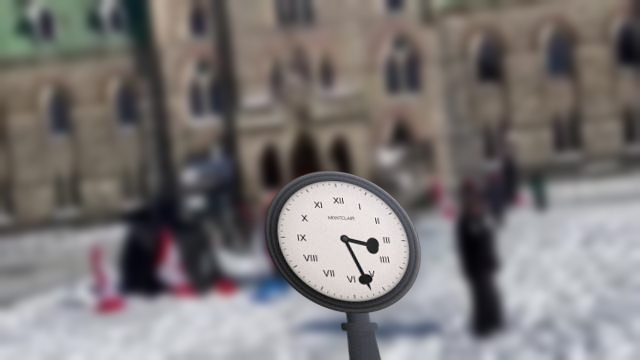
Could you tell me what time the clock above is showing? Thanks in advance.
3:27
